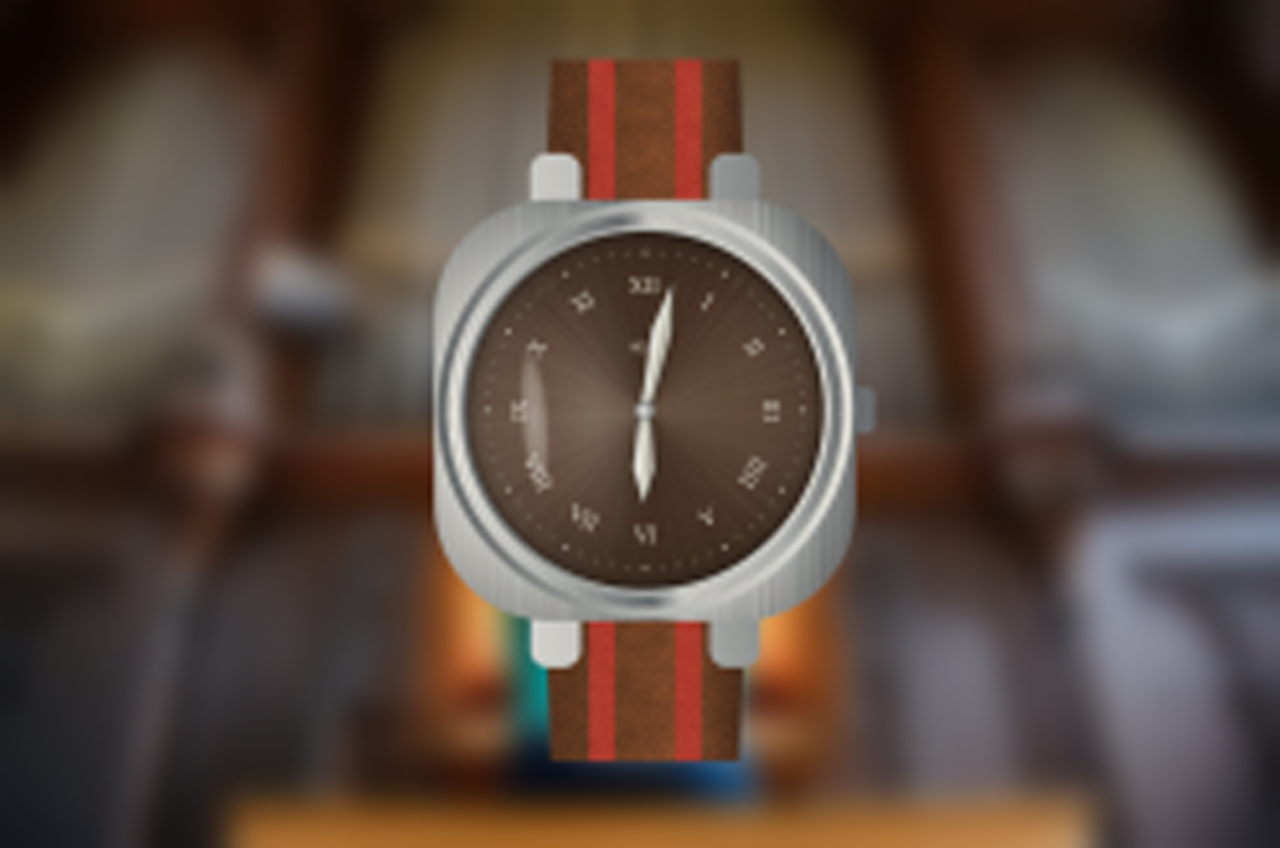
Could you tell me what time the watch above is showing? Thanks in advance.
6:02
